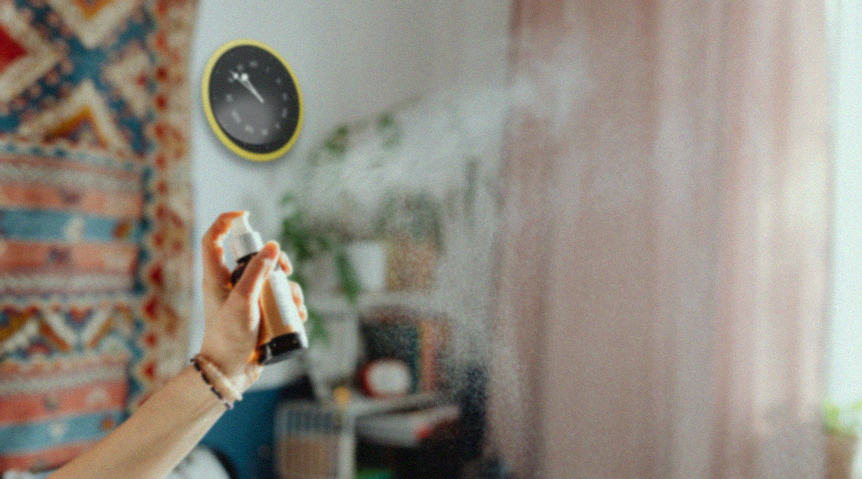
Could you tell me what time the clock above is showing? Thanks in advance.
10:52
